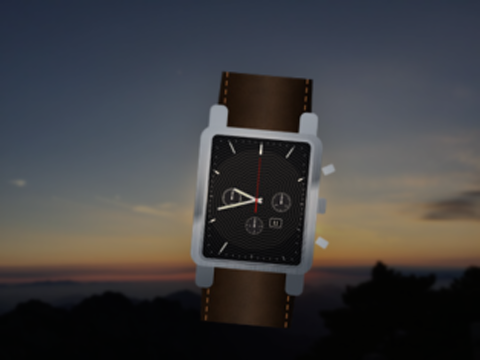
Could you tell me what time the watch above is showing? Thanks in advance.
9:42
